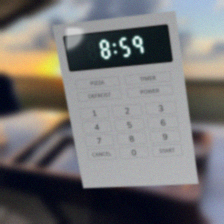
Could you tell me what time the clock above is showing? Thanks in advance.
8:59
